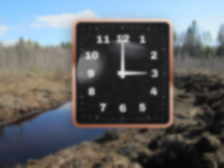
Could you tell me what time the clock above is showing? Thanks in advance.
3:00
